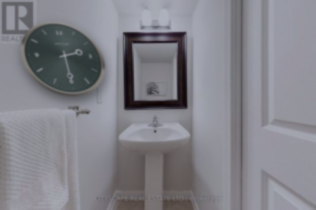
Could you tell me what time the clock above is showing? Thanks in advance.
2:30
